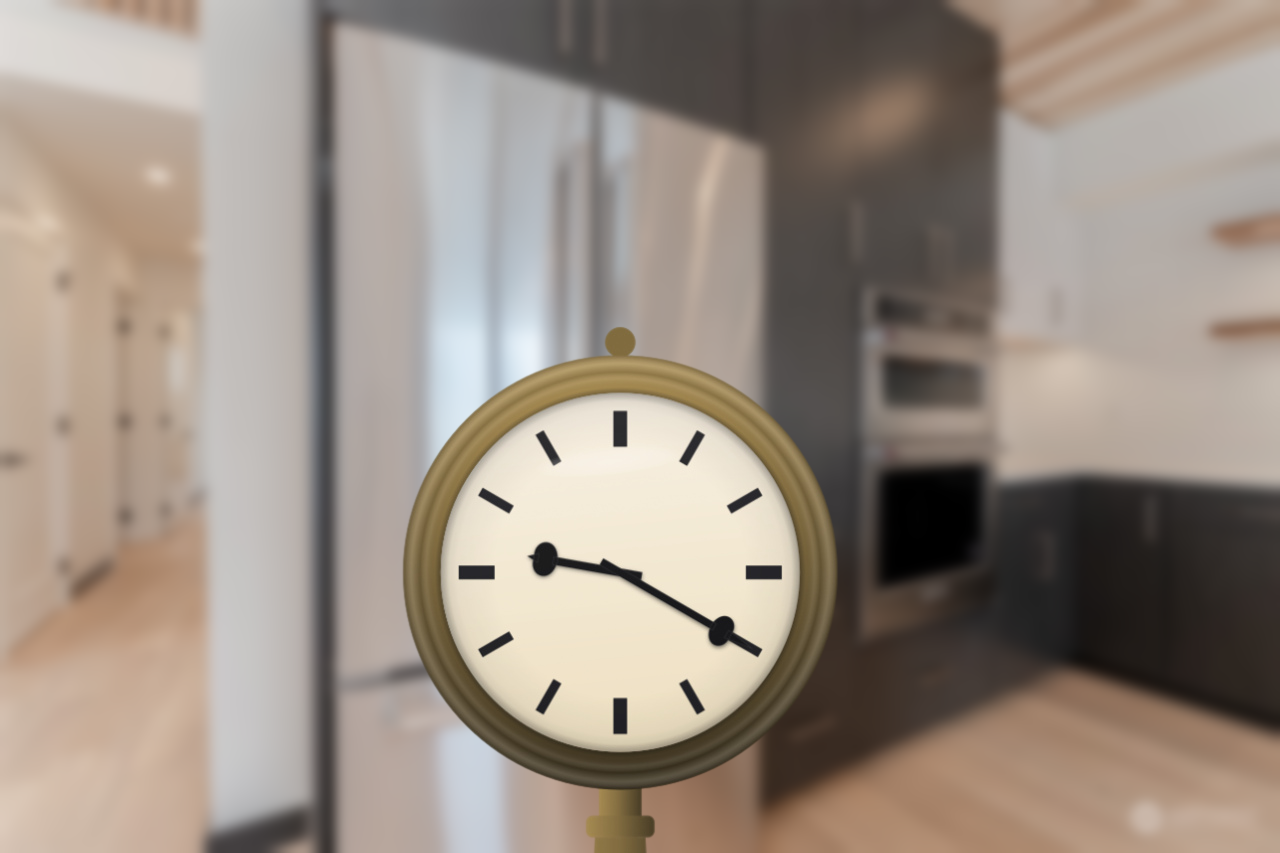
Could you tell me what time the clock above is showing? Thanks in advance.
9:20
